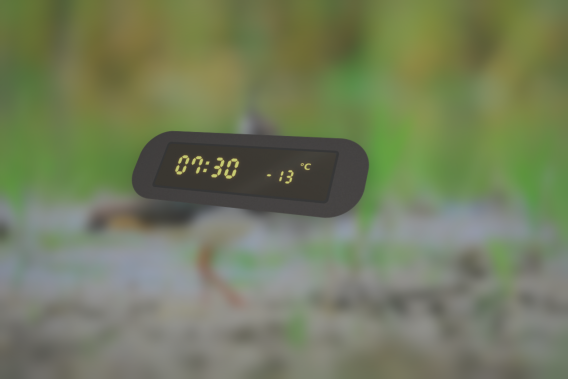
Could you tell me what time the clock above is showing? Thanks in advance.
7:30
